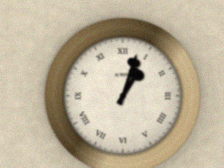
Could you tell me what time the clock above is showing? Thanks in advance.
1:03
